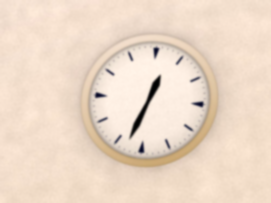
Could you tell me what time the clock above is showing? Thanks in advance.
12:33
